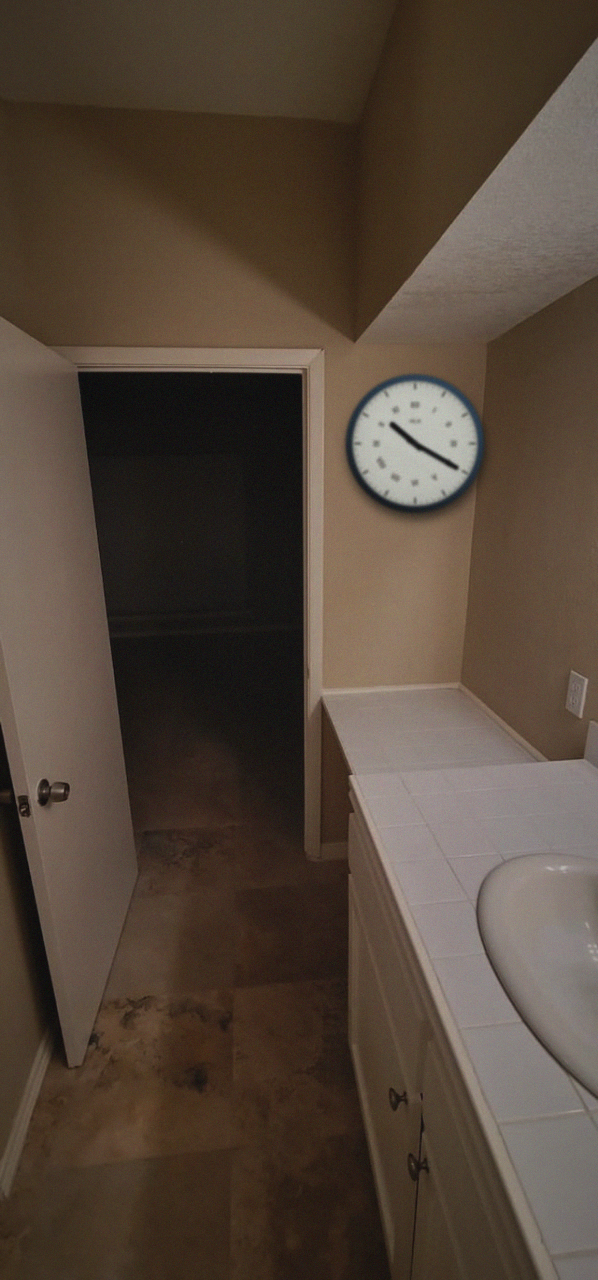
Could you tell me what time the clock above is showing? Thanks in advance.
10:20
